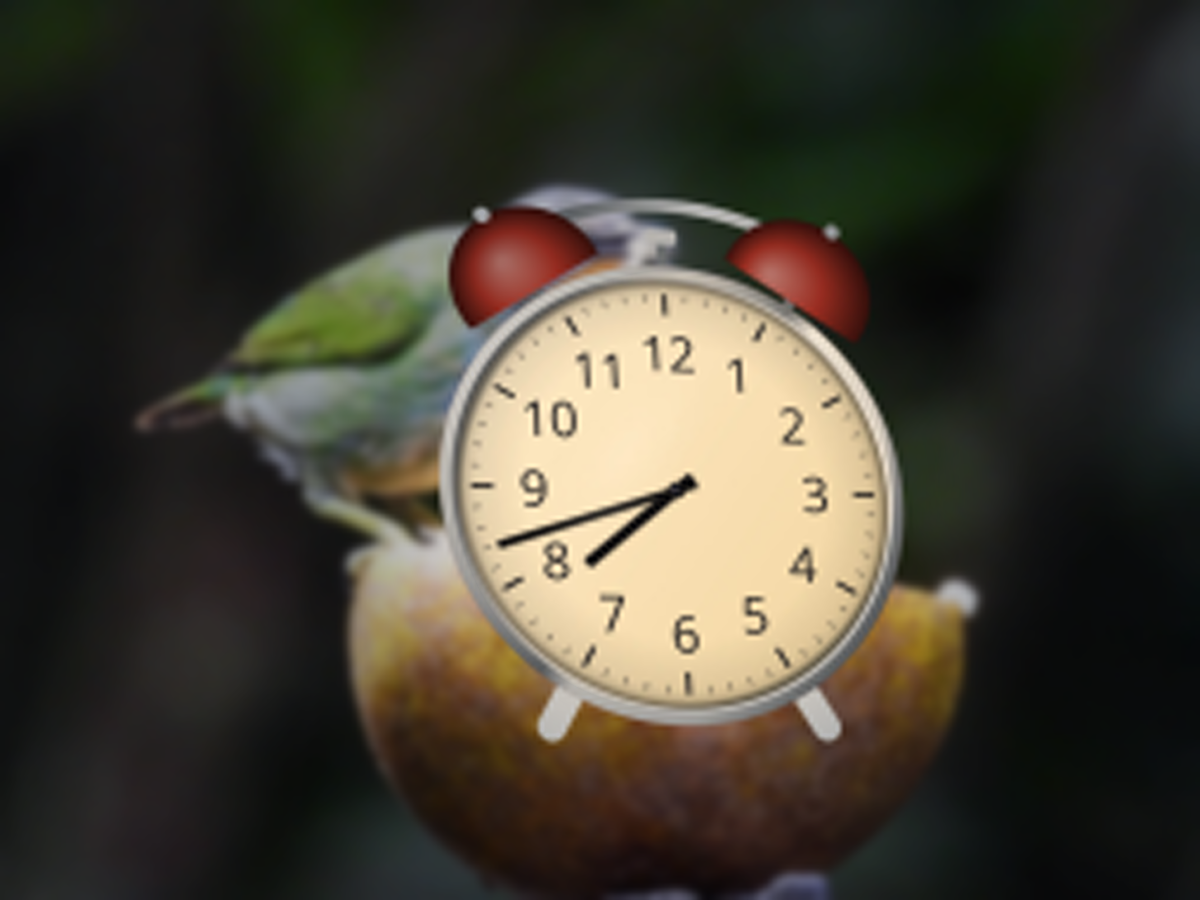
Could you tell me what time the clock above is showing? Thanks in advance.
7:42
